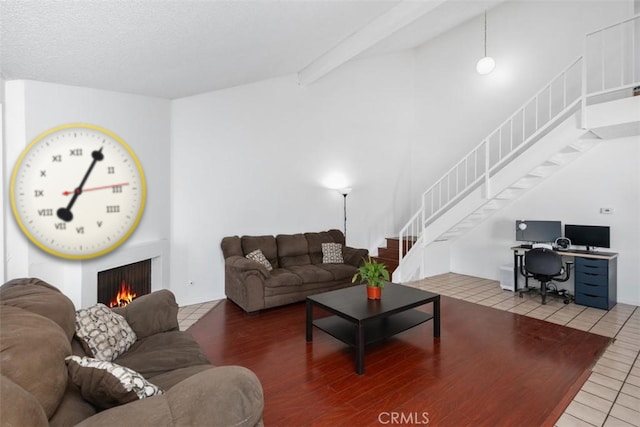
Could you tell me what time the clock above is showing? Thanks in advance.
7:05:14
